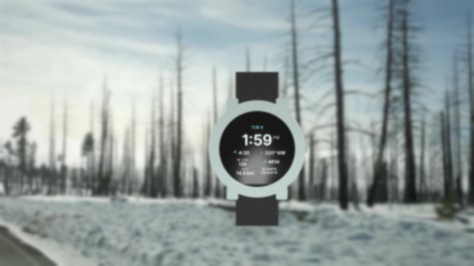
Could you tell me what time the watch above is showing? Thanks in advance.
1:59
